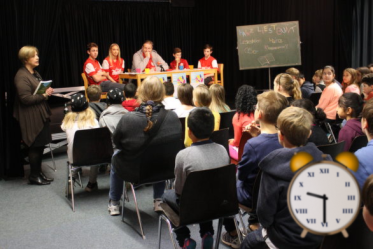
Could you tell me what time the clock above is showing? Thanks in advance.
9:30
